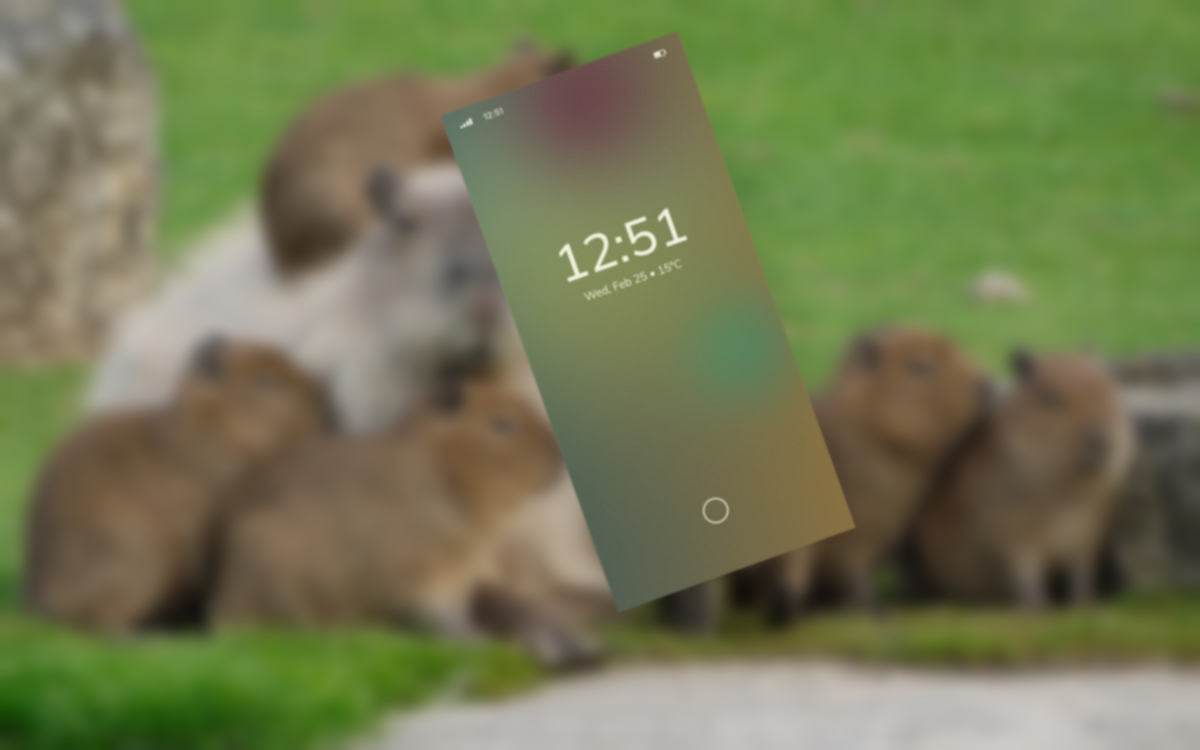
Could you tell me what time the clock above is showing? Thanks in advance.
12:51
